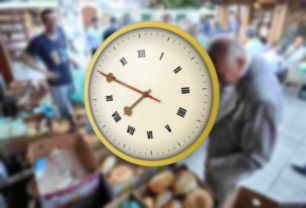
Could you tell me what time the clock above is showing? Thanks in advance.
7:49:50
